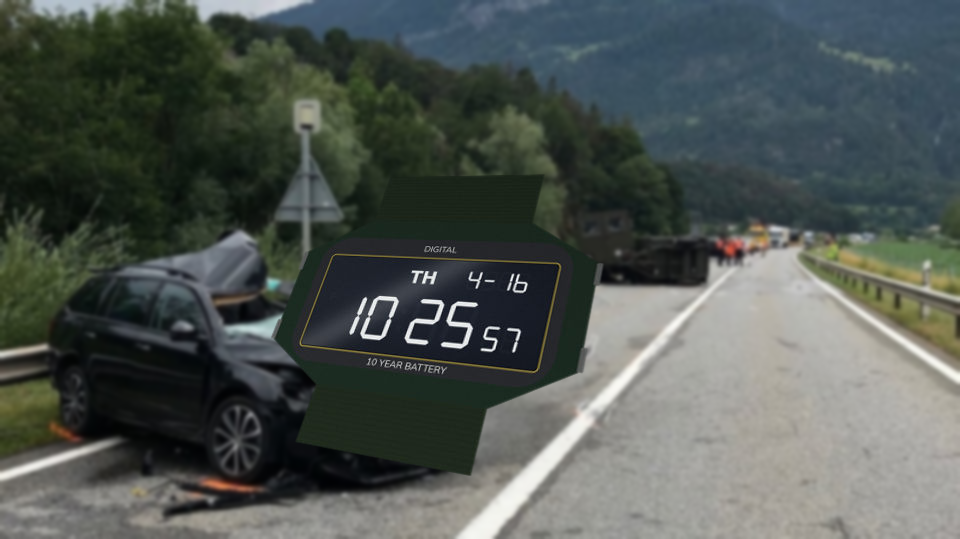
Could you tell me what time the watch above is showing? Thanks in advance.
10:25:57
